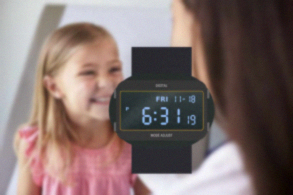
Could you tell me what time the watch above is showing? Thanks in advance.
6:31:19
